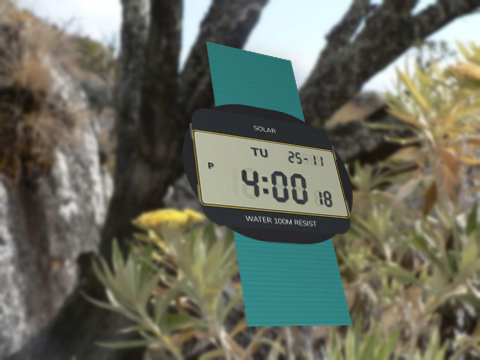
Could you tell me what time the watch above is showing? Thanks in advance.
4:00:18
